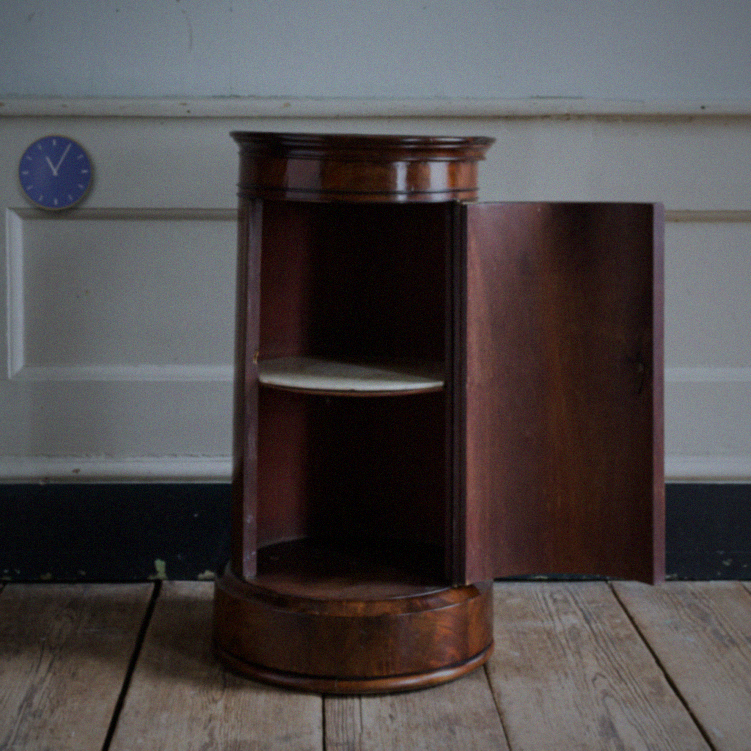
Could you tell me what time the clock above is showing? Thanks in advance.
11:05
